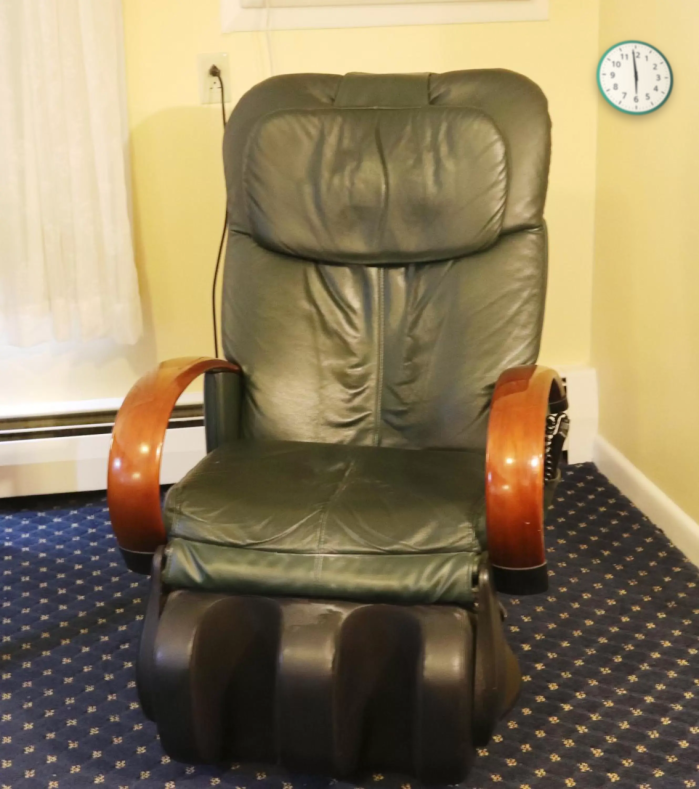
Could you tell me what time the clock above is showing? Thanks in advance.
5:59
